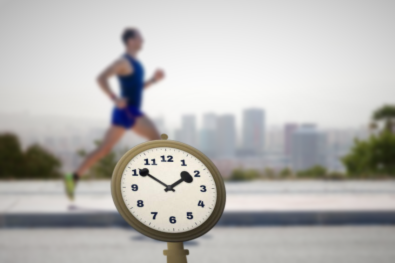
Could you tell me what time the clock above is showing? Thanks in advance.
1:51
